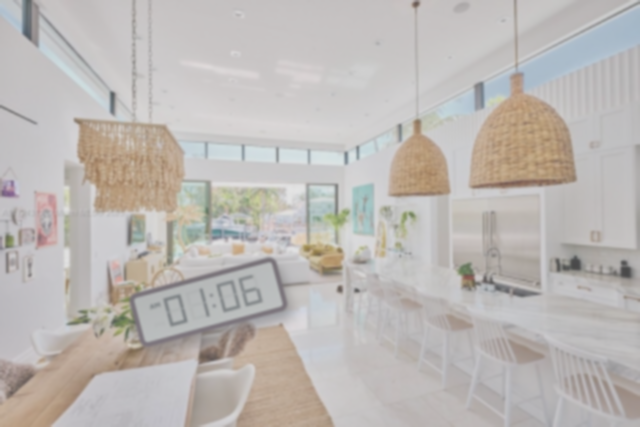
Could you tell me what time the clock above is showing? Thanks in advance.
1:06
